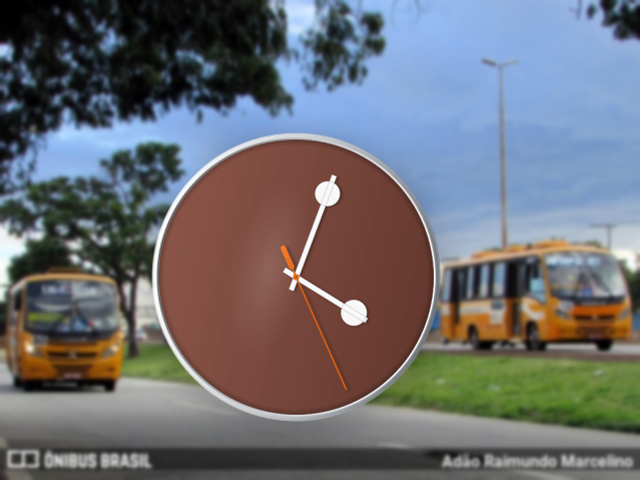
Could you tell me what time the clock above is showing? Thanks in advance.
4:03:26
